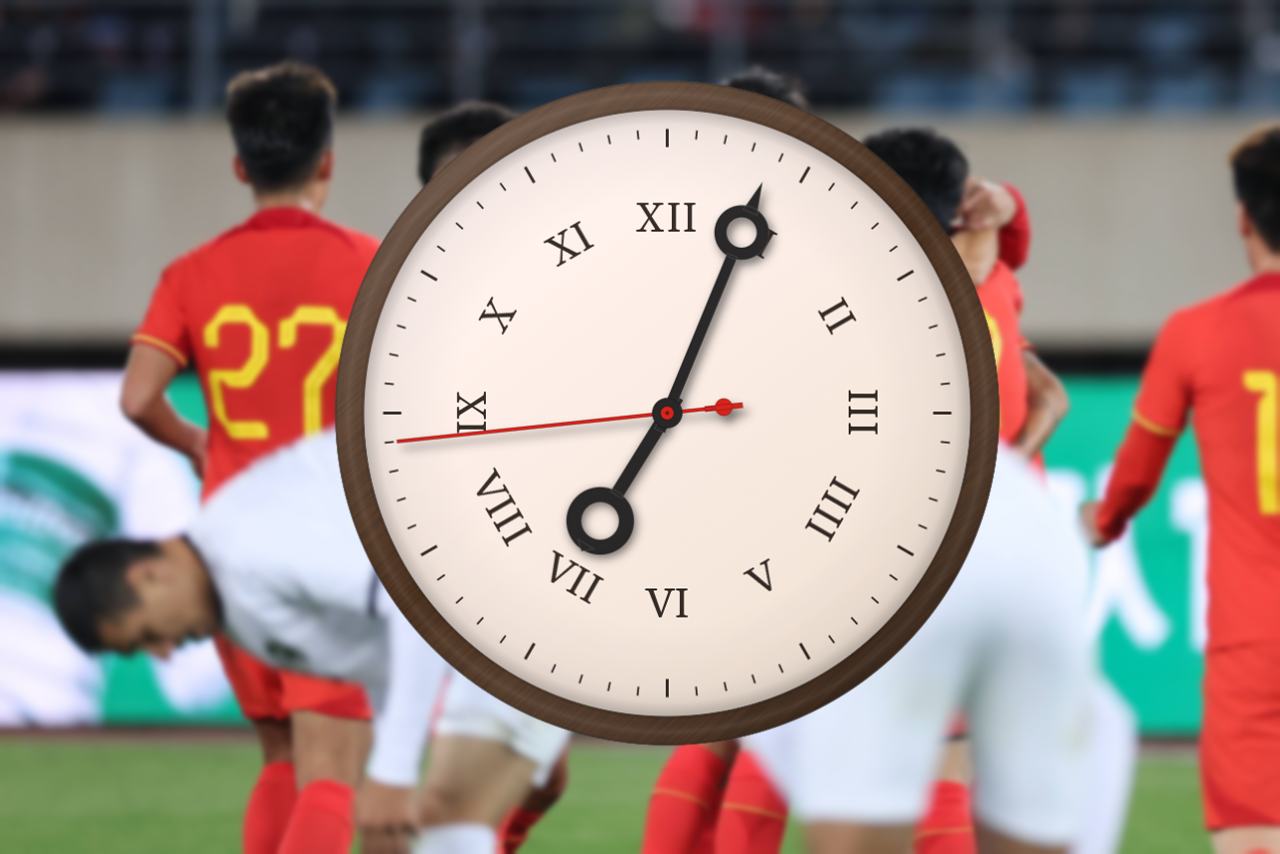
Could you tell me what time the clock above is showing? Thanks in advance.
7:03:44
